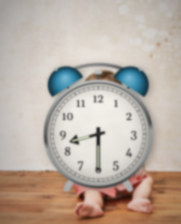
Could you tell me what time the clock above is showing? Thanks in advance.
8:30
